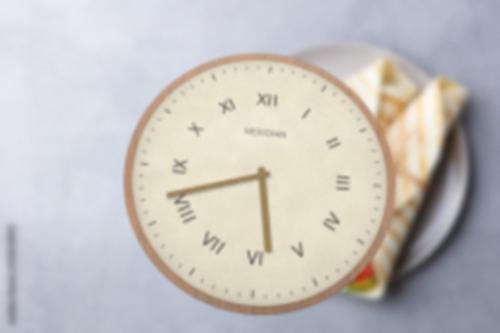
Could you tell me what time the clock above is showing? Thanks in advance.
5:42
